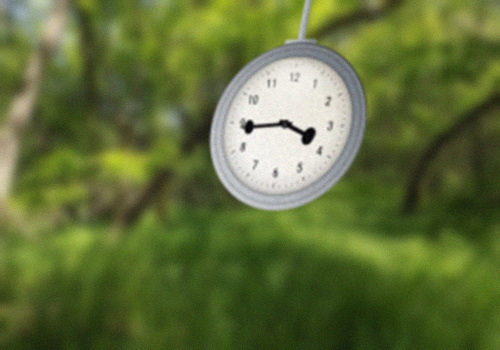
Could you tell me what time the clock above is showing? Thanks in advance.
3:44
